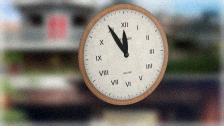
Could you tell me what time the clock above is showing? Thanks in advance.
11:55
